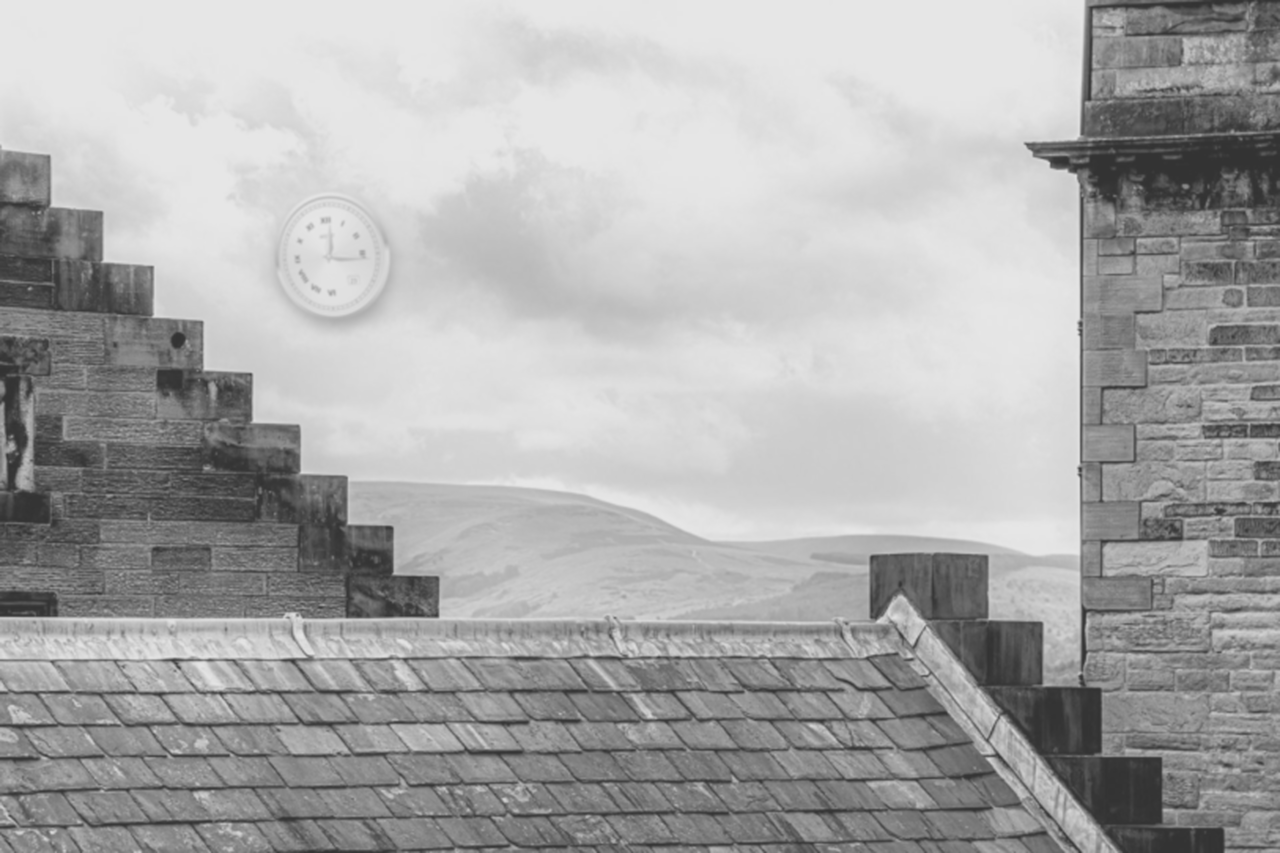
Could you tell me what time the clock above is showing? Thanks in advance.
12:16
